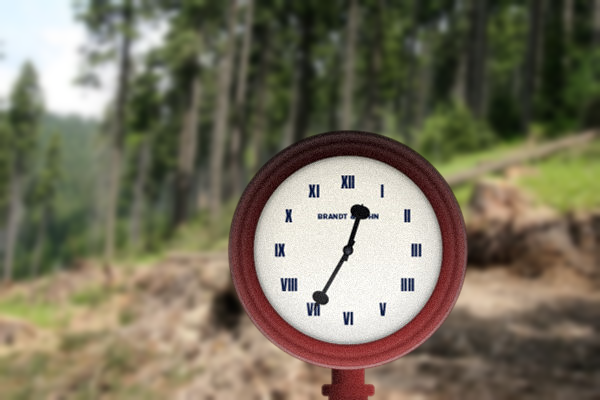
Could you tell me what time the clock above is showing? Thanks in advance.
12:35
